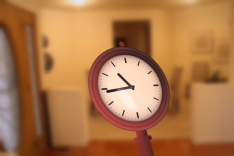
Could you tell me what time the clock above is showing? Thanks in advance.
10:44
